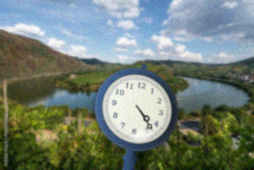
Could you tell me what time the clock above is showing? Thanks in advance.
4:23
